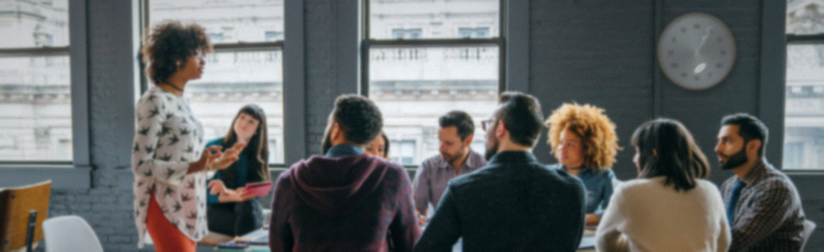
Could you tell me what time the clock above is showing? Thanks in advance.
1:05
